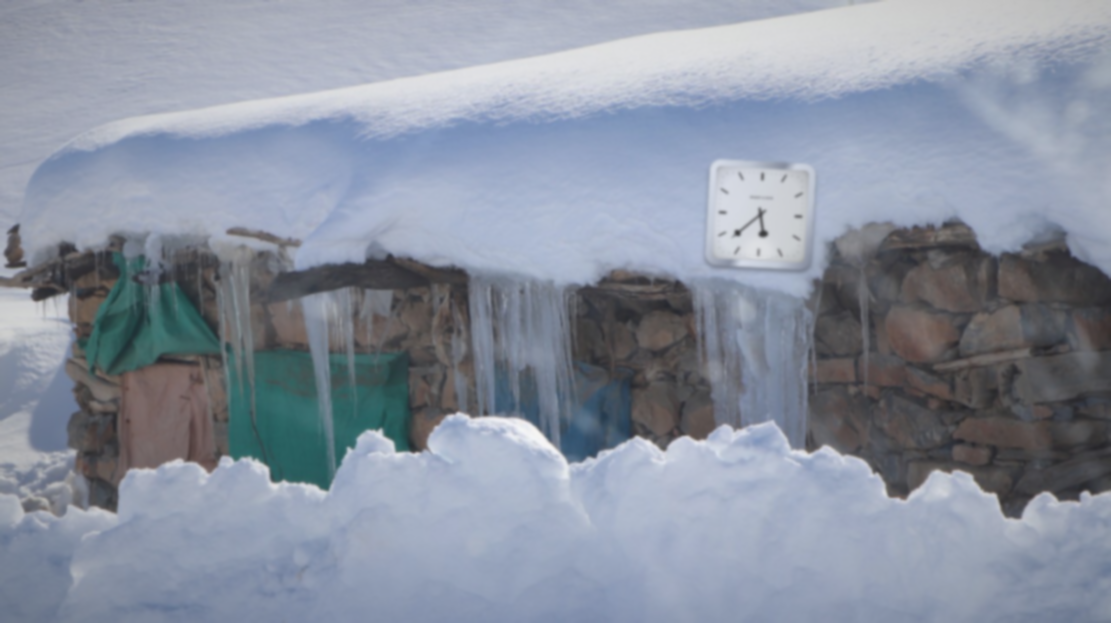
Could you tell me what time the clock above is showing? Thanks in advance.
5:38
